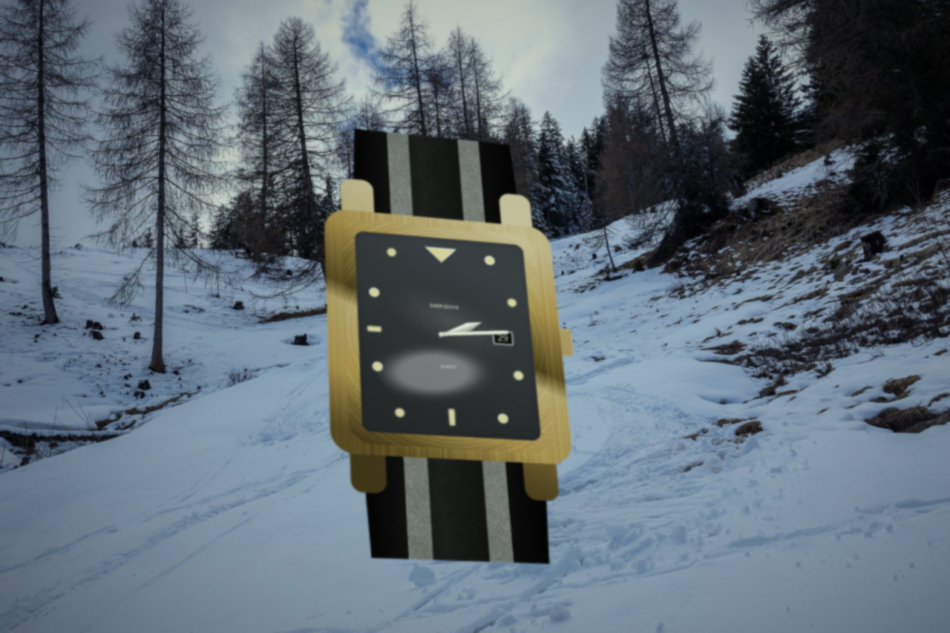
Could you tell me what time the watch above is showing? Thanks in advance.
2:14
